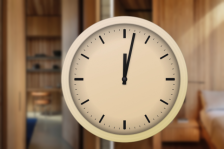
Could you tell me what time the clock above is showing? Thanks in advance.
12:02
